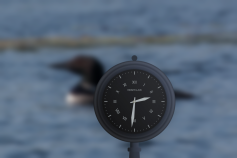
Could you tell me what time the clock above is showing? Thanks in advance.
2:31
